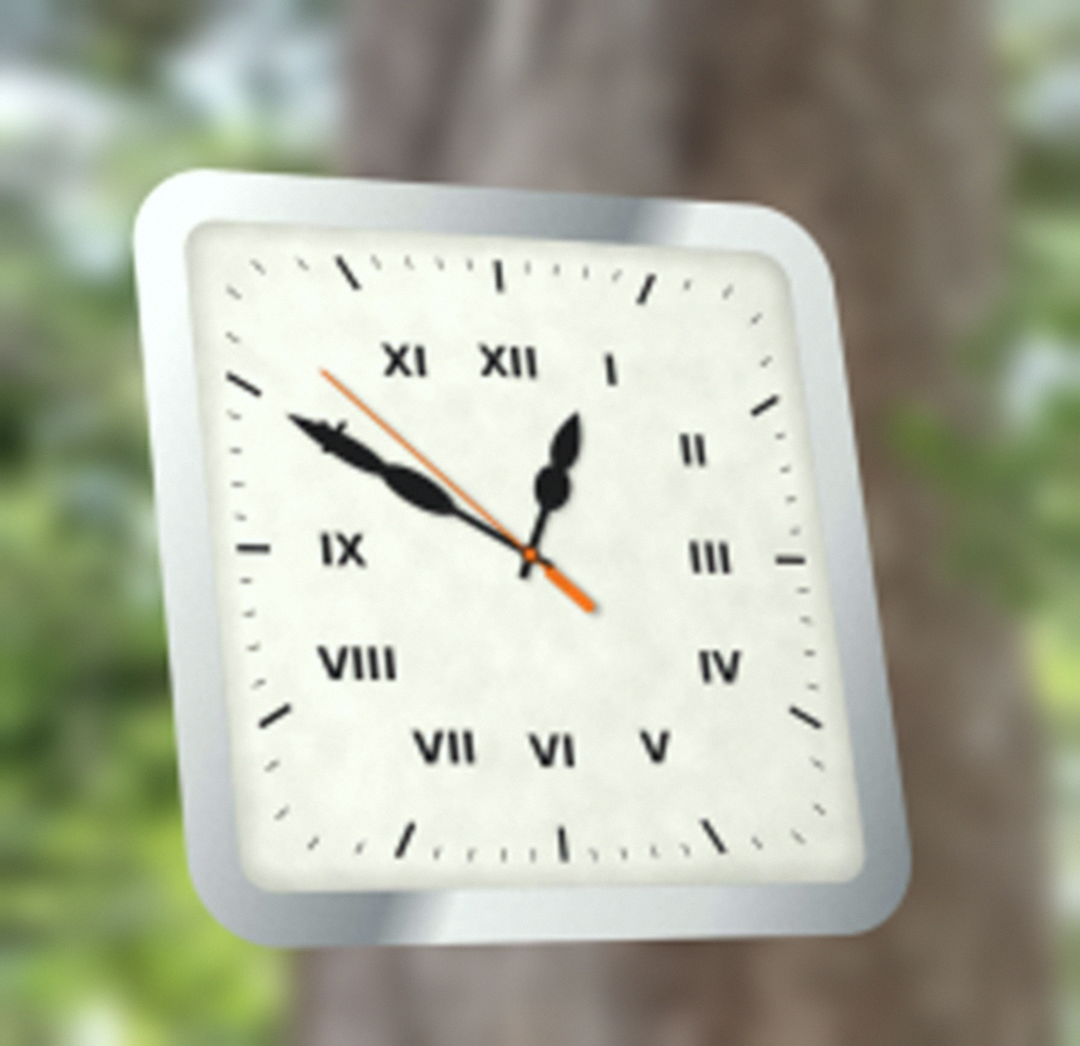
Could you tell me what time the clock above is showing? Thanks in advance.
12:49:52
